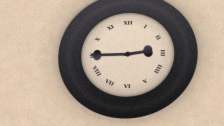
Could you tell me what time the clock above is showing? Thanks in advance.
2:45
